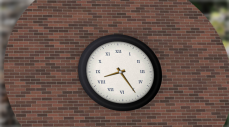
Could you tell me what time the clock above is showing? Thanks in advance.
8:25
